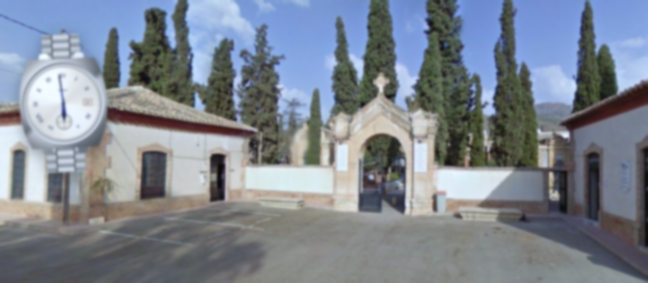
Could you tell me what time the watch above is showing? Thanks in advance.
5:59
